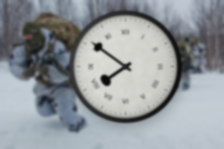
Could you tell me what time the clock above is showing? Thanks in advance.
7:51
